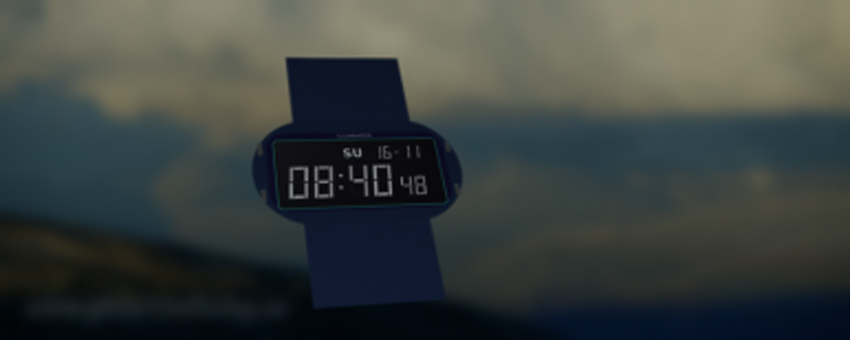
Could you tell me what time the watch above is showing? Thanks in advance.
8:40:48
